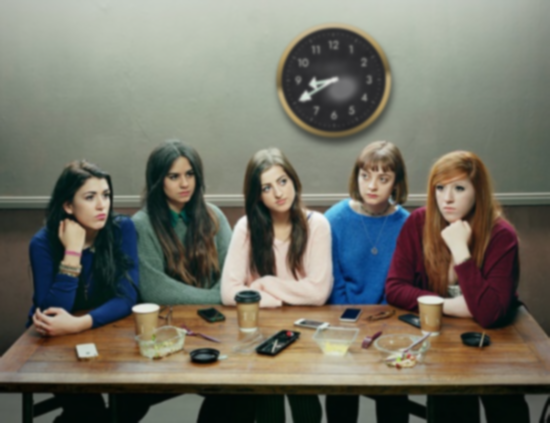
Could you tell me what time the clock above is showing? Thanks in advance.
8:40
